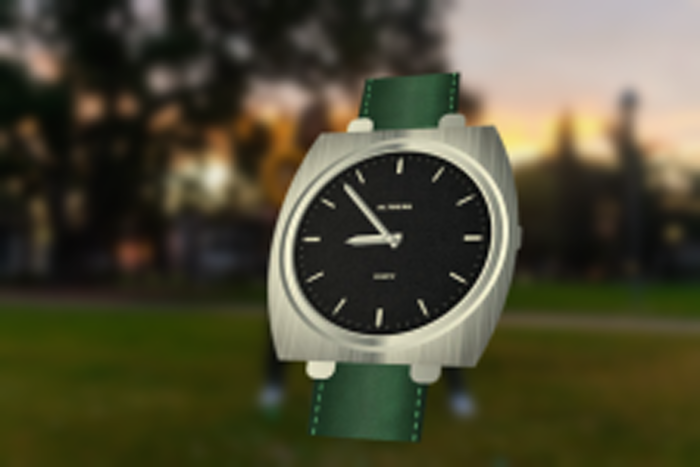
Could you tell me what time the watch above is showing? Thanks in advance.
8:53
